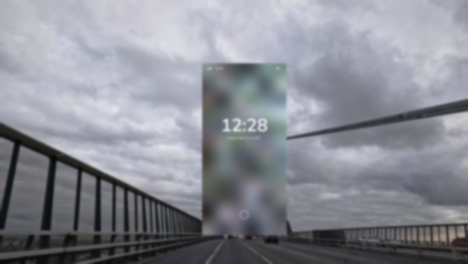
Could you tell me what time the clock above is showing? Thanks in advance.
12:28
